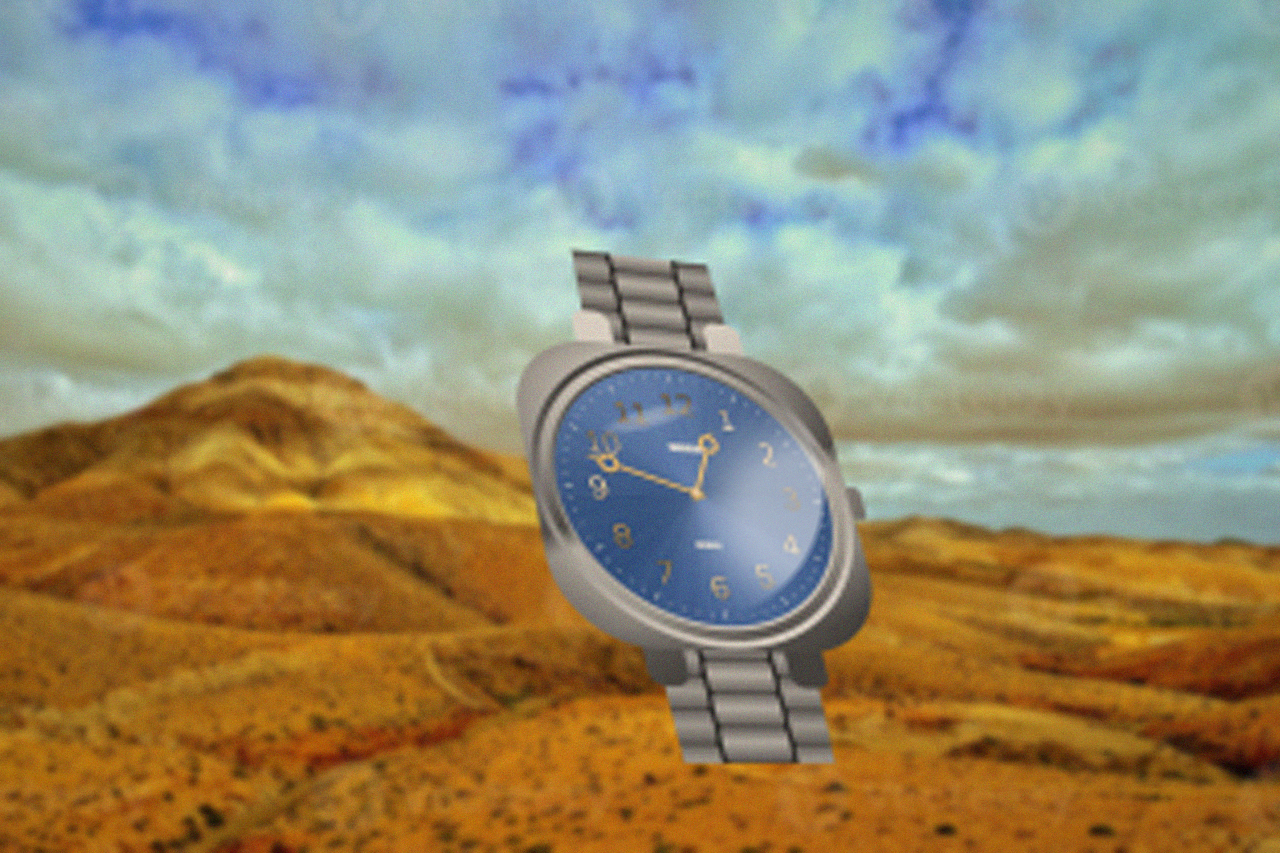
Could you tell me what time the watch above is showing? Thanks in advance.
12:48
